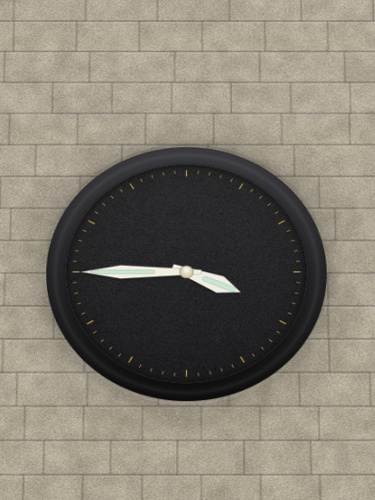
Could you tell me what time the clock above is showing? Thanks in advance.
3:45
